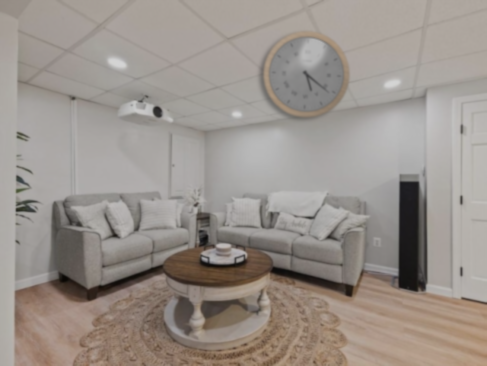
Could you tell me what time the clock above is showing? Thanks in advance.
5:21
